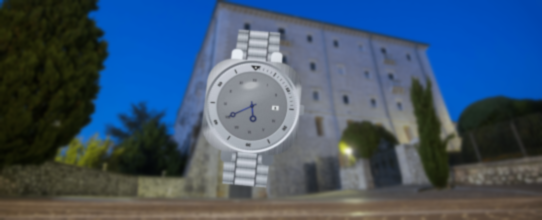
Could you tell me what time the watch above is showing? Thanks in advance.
5:40
